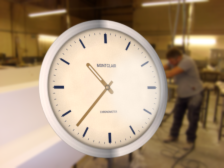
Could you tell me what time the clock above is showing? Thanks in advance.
10:37
